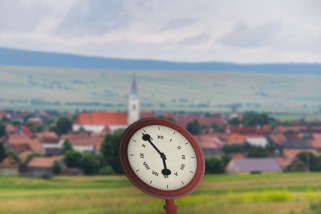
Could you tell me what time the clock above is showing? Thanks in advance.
5:54
